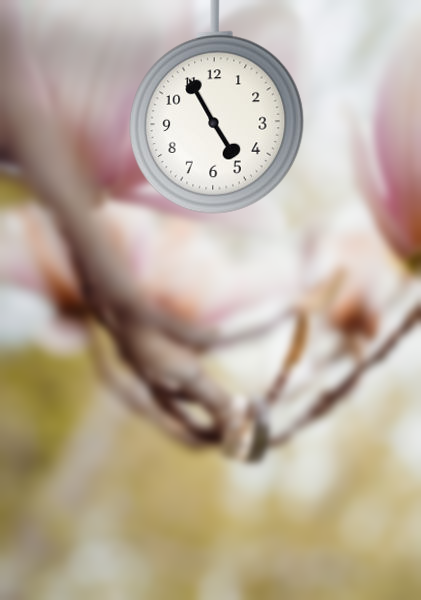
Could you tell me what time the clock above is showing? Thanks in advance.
4:55
